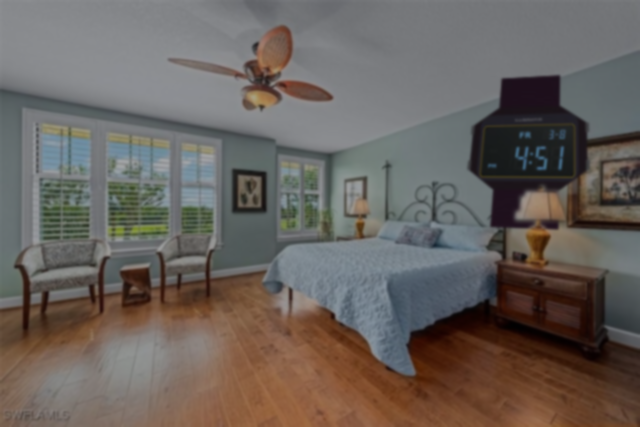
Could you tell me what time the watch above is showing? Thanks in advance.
4:51
